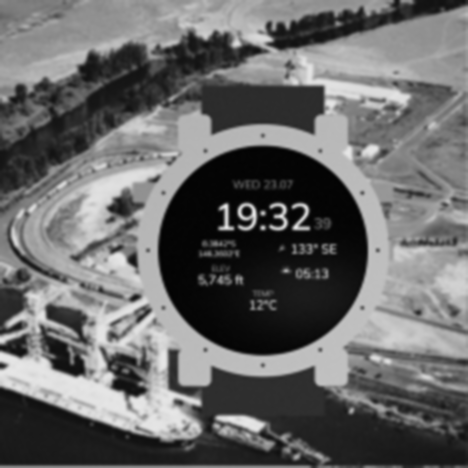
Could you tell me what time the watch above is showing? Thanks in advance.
19:32
